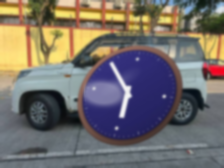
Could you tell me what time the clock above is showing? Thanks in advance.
5:53
